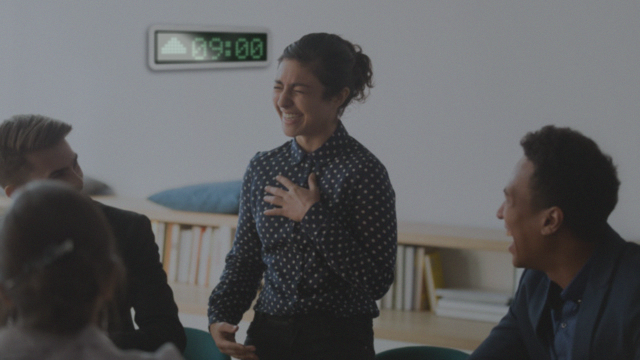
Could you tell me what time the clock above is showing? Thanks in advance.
9:00
